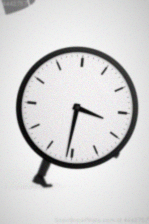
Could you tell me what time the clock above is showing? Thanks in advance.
3:31
